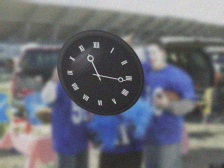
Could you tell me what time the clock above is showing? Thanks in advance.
11:16
